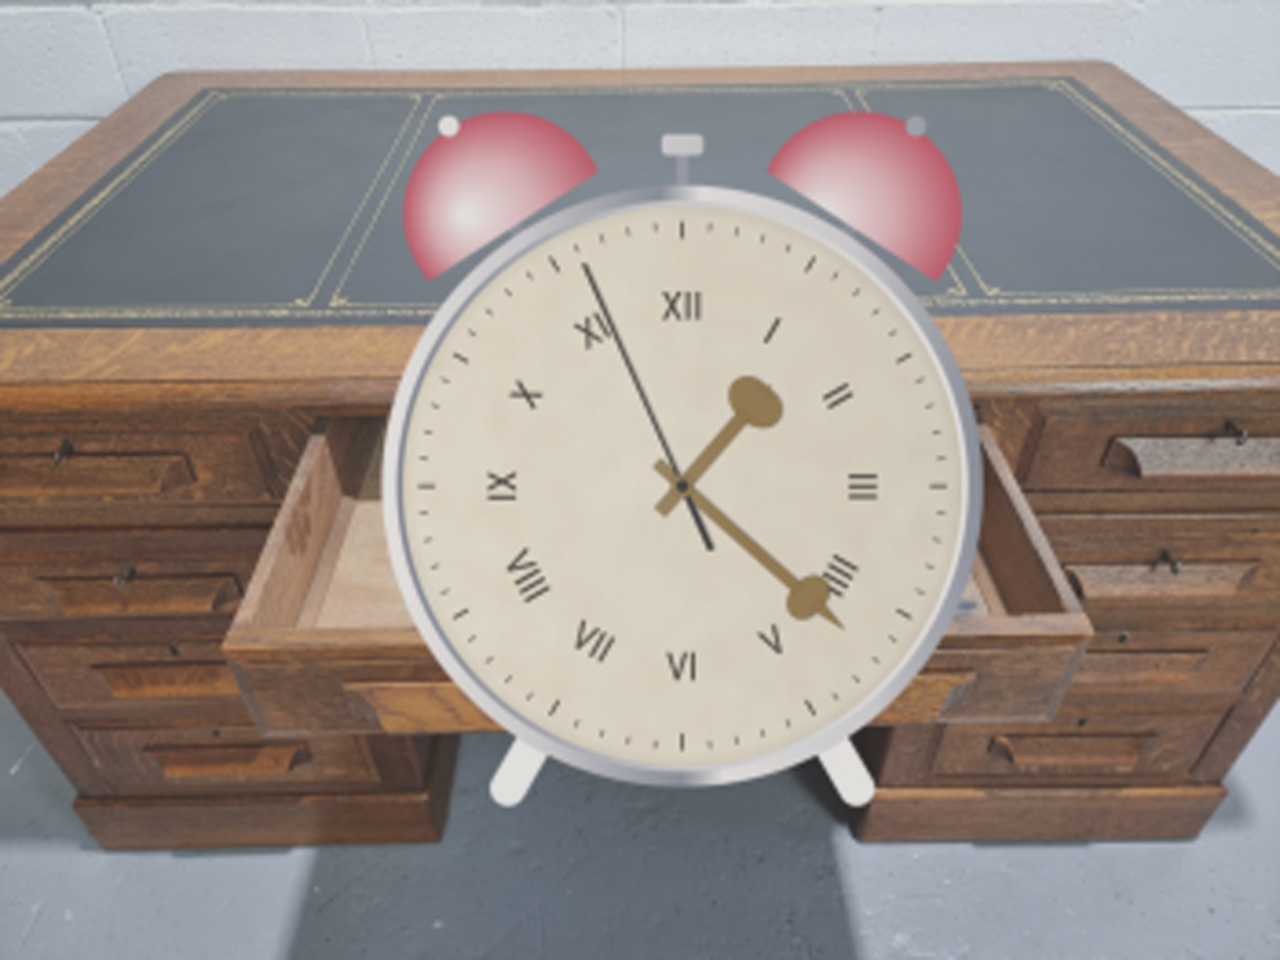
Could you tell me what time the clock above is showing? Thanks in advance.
1:21:56
